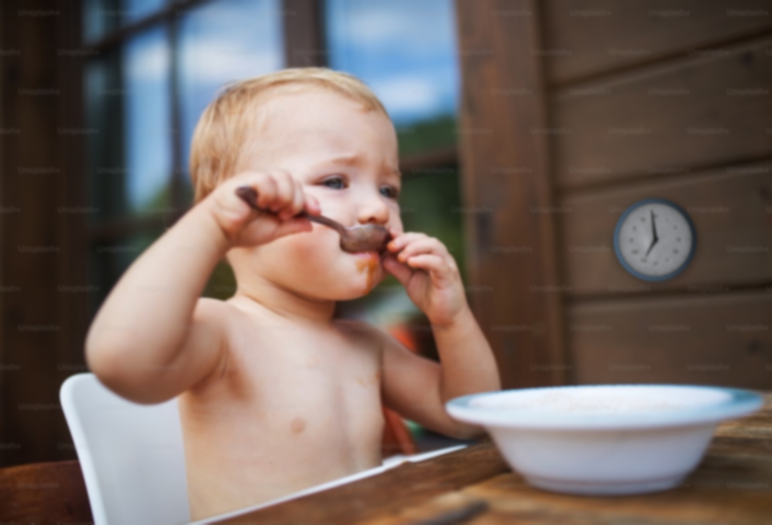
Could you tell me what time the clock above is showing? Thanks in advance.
6:59
